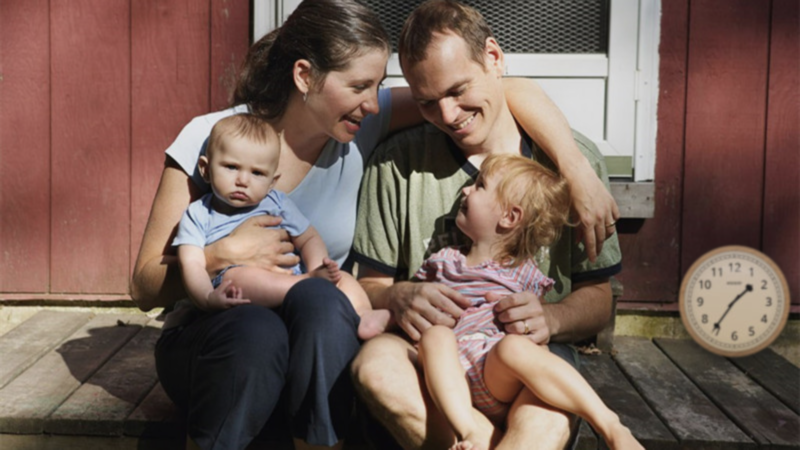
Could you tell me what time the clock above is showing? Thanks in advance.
1:36
